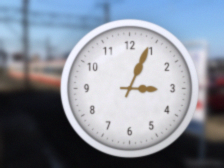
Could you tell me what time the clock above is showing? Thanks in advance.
3:04
